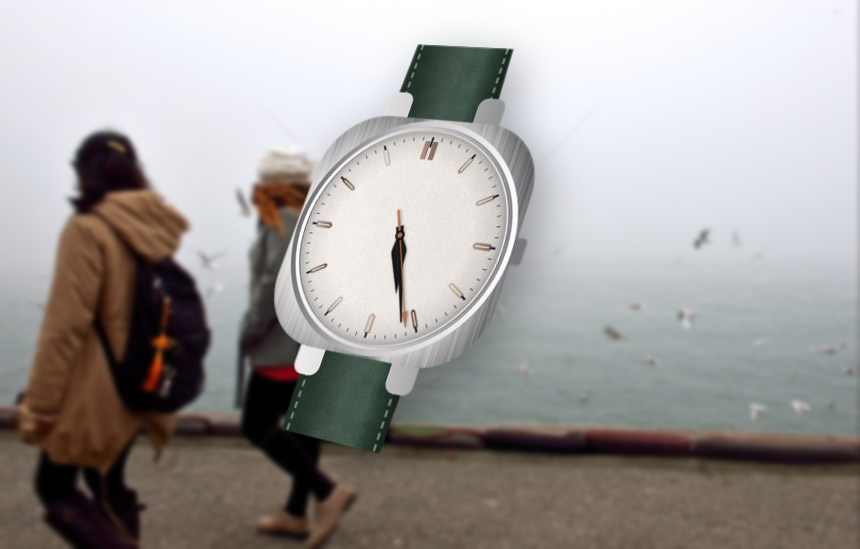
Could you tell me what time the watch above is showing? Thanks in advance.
5:26:26
